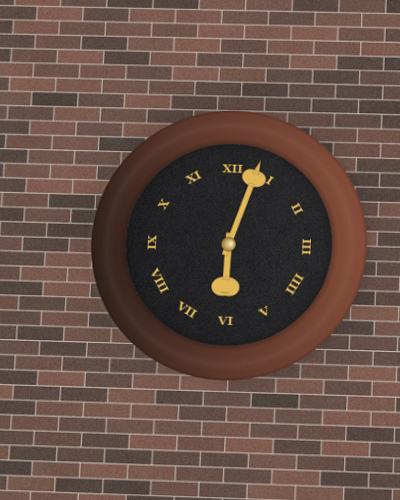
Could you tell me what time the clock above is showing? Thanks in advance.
6:03
